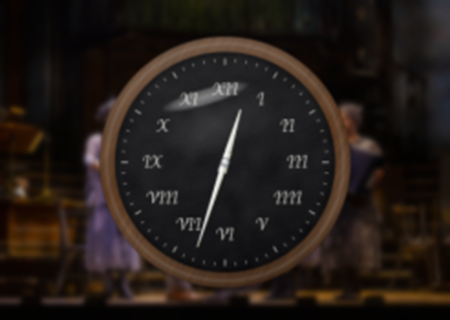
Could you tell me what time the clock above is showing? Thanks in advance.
12:33
